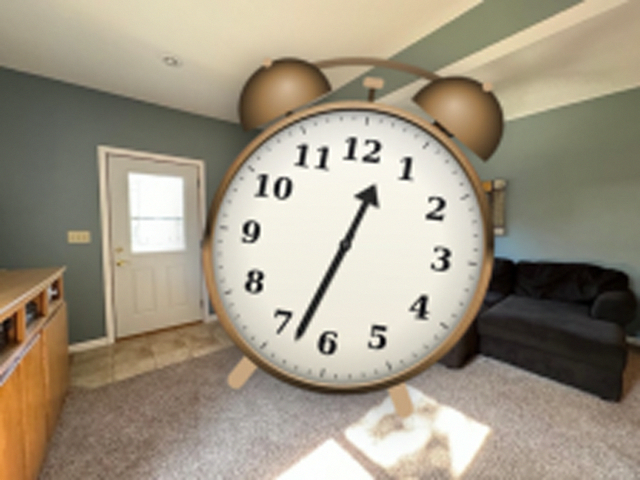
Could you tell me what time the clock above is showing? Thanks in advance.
12:33
